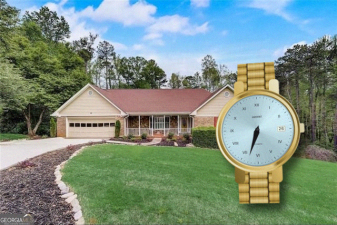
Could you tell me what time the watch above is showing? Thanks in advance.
6:33
